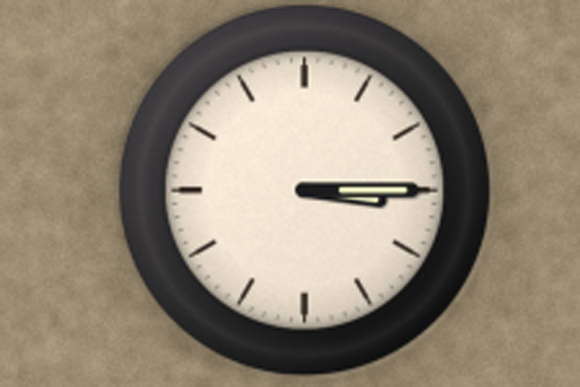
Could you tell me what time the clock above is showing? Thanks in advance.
3:15
